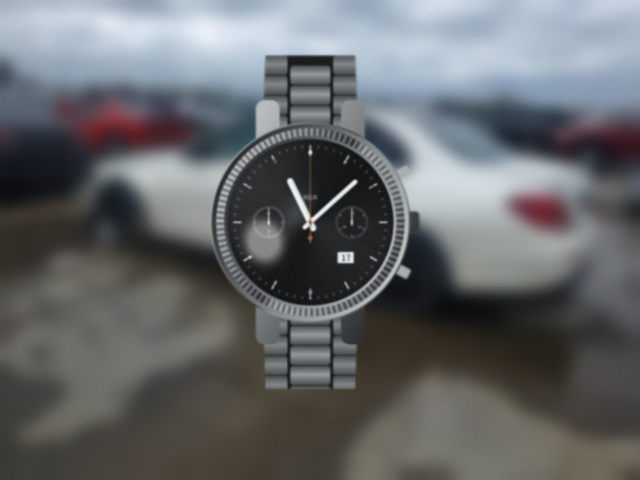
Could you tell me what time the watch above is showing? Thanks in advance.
11:08
